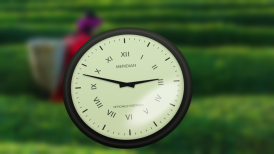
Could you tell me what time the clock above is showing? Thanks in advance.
2:48
